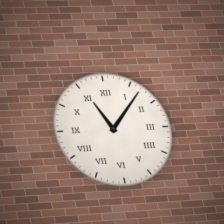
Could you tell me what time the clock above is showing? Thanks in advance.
11:07
